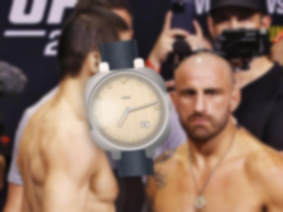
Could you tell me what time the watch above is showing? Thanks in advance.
7:13
